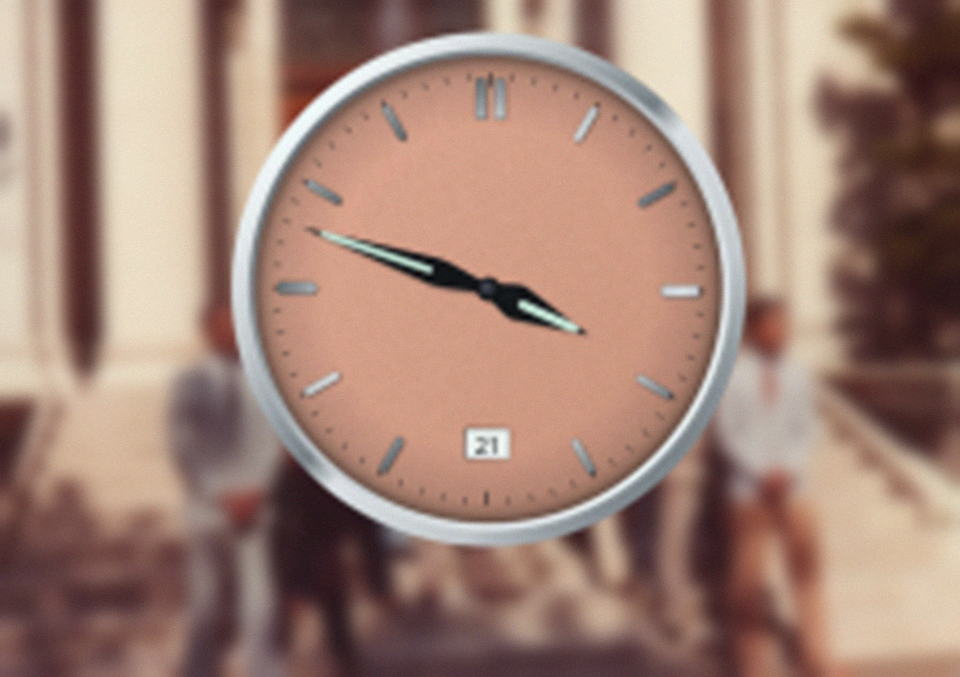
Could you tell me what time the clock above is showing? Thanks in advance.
3:48
